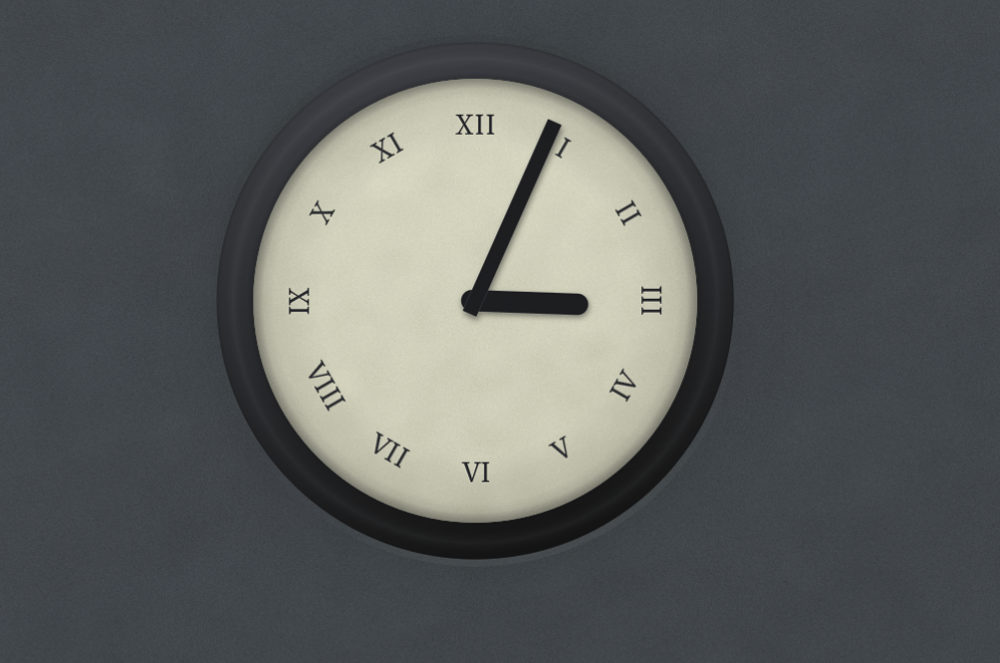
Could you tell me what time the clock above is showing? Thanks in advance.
3:04
